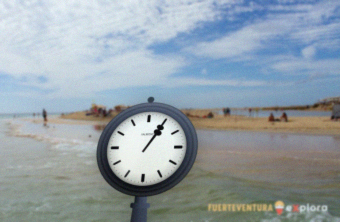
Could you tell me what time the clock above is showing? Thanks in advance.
1:05
